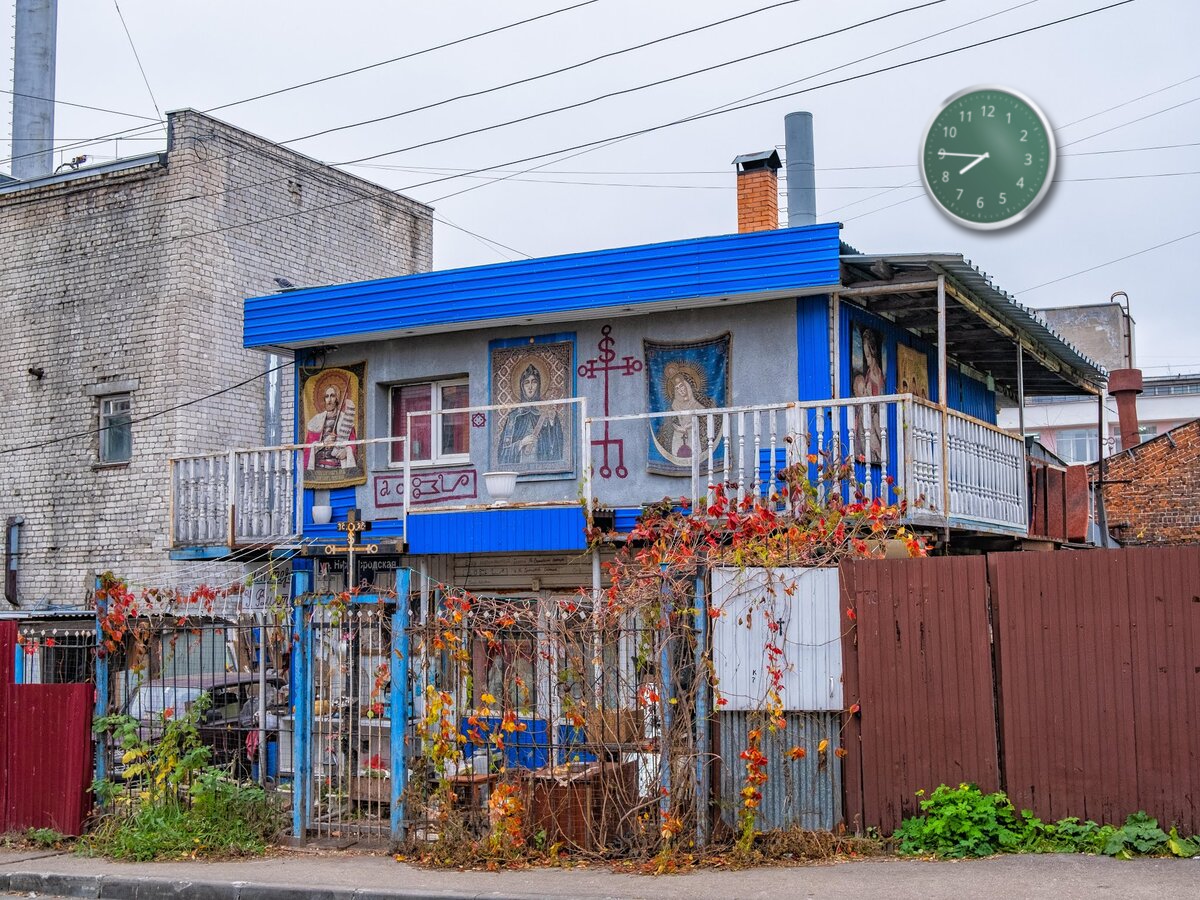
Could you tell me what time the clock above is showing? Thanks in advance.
7:45
